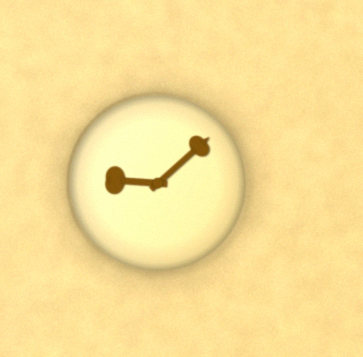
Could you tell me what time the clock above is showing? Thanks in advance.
9:08
